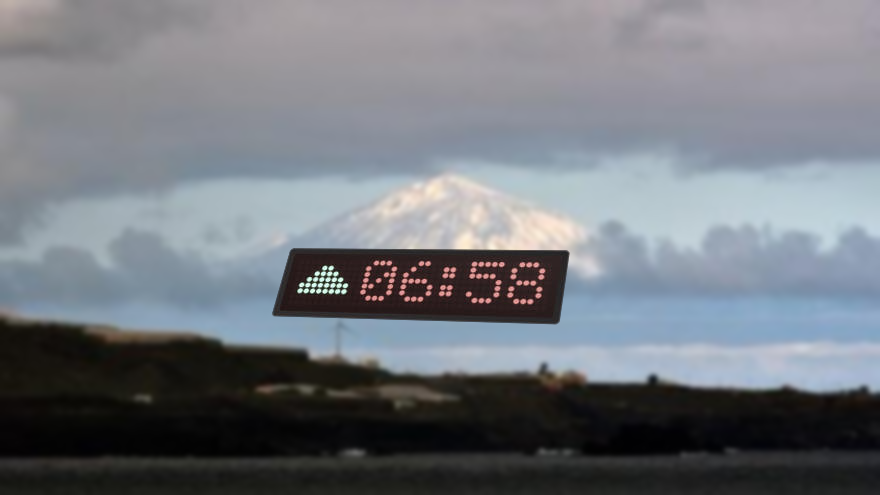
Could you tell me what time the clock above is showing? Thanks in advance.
6:58
